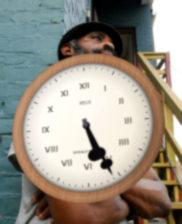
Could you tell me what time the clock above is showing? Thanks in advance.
5:26
